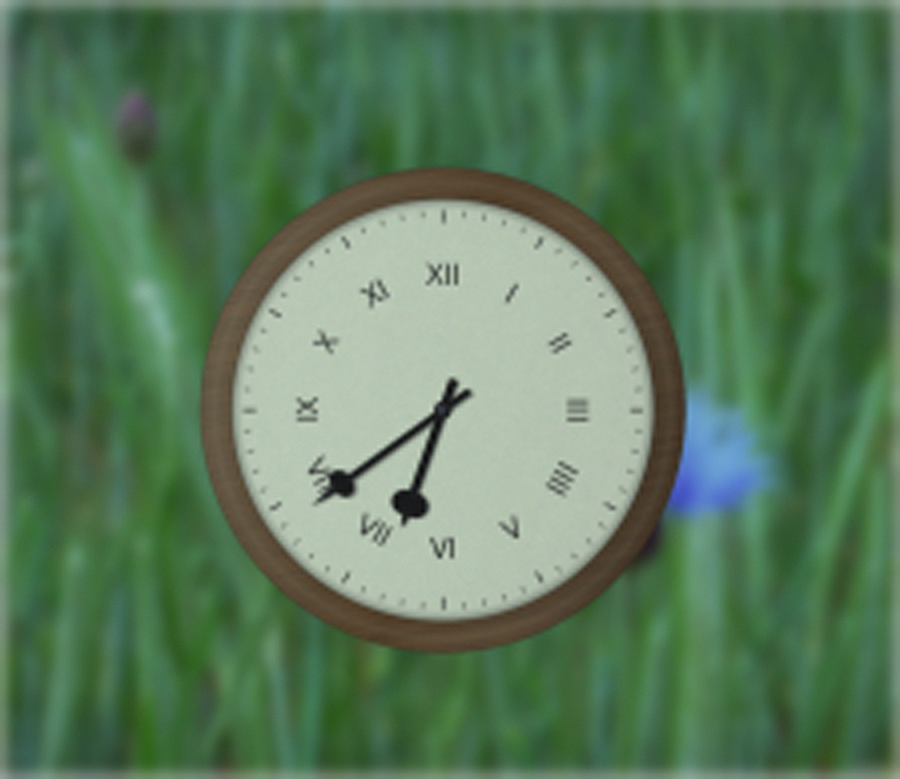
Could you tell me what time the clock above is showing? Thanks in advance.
6:39
